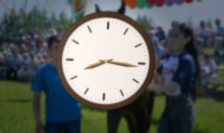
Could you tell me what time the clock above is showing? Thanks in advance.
8:16
